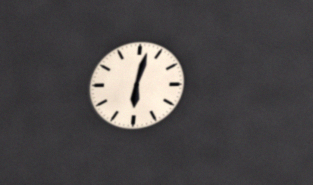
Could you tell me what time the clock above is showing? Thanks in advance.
6:02
